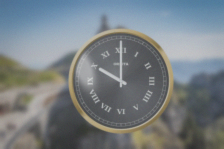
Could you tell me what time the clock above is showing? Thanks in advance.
10:00
